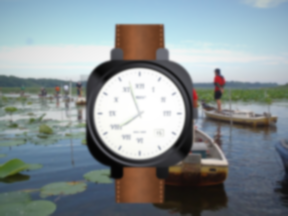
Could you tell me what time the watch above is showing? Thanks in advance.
7:57
